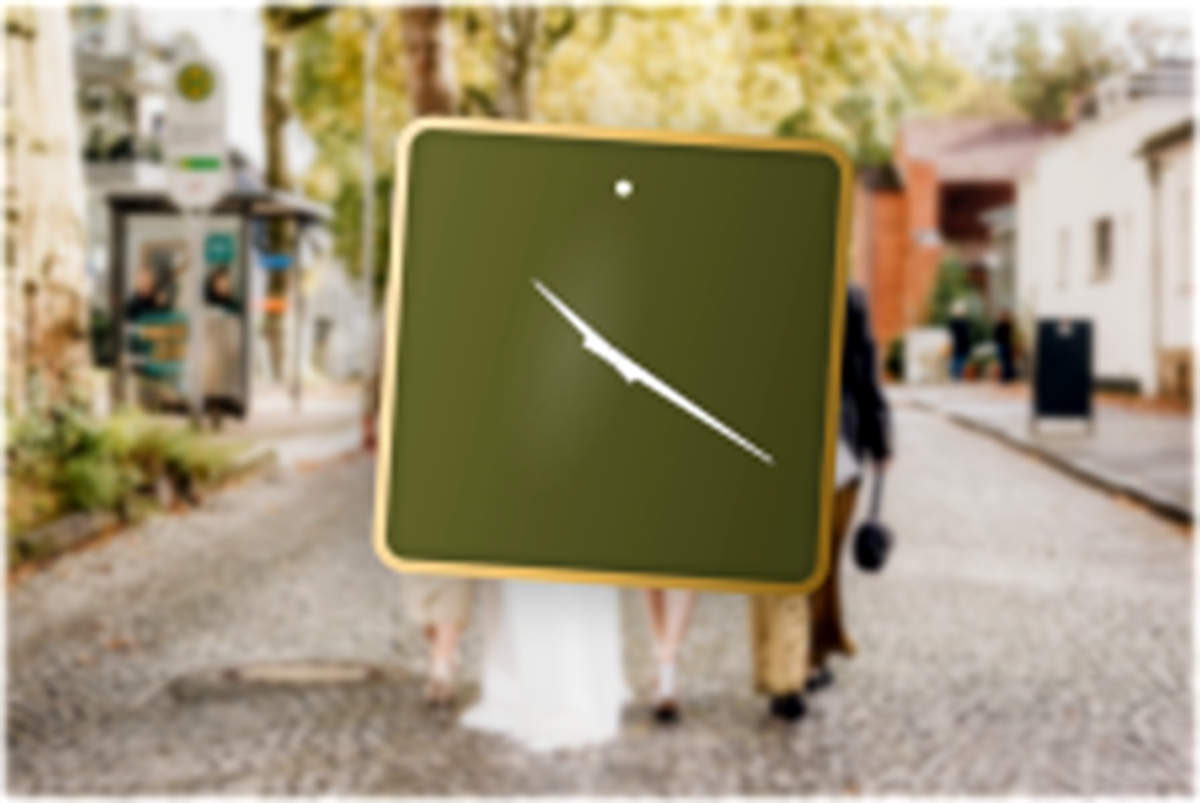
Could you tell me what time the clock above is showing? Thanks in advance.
10:20
